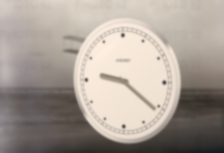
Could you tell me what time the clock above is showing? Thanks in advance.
9:21
